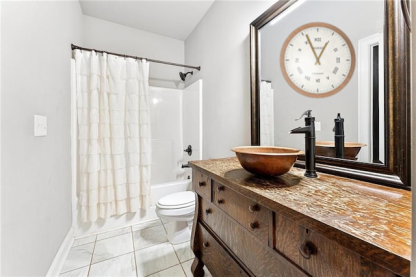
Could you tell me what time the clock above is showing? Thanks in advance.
12:56
